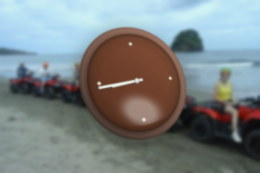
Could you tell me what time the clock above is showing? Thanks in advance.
8:44
